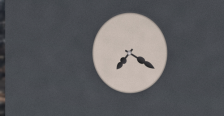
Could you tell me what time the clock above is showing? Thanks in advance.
7:20
